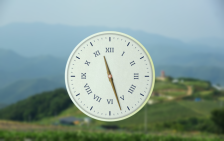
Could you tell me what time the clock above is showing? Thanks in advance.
11:27
